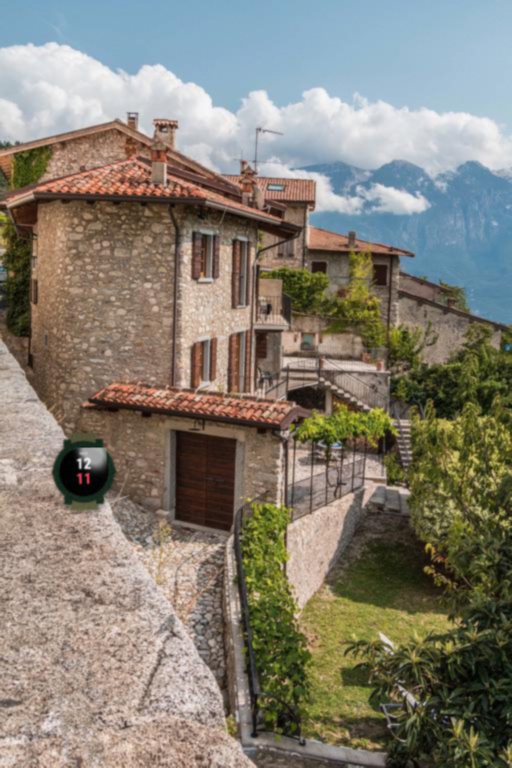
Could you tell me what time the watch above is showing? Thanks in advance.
12:11
